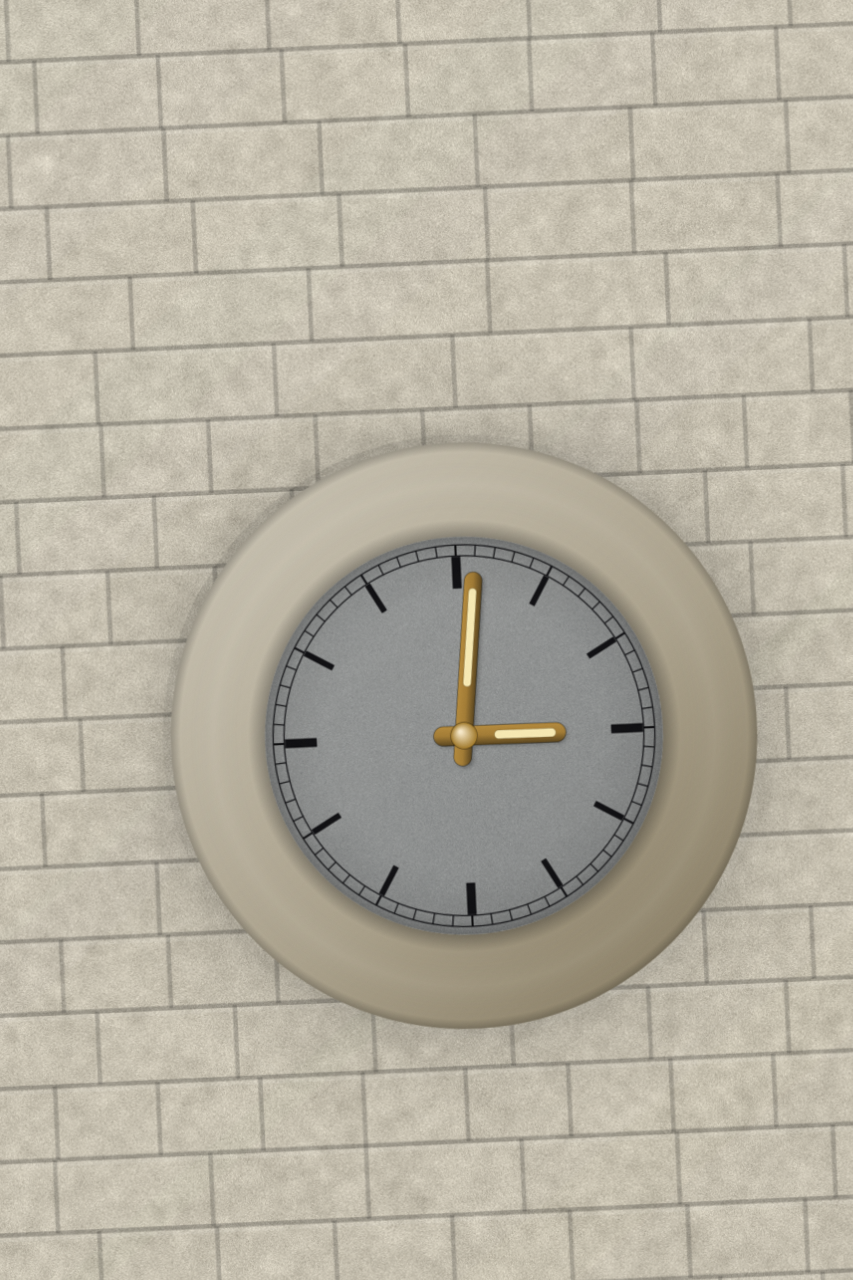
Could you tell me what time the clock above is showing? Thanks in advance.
3:01
